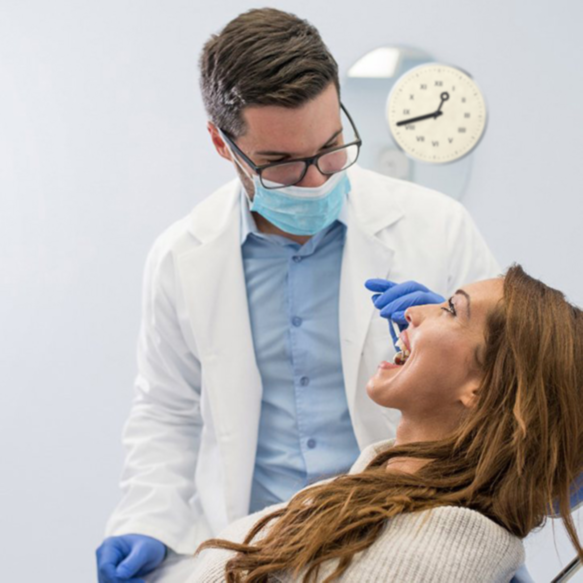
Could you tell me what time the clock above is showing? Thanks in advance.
12:42
